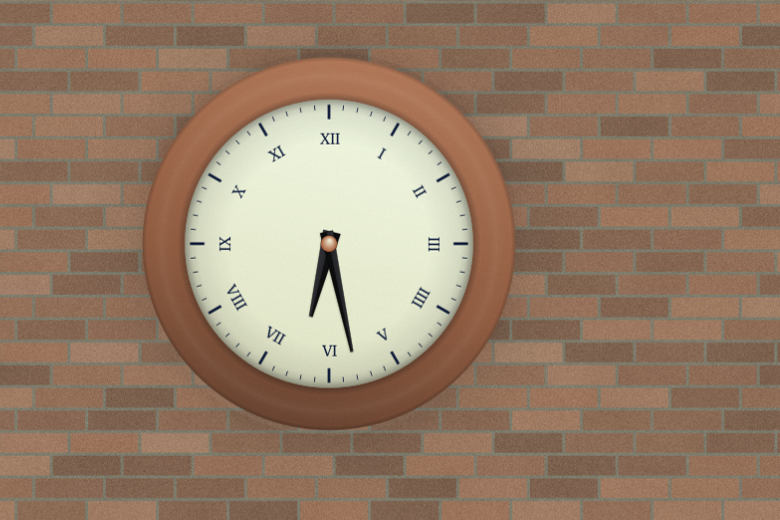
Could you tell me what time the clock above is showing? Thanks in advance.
6:28
